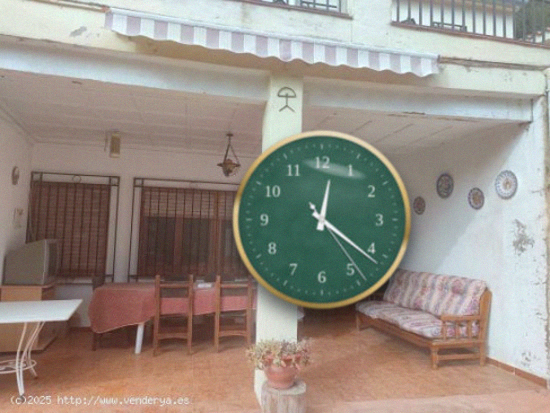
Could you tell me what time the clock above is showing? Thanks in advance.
12:21:24
